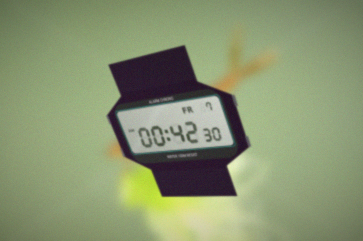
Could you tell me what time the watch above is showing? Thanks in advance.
0:42:30
